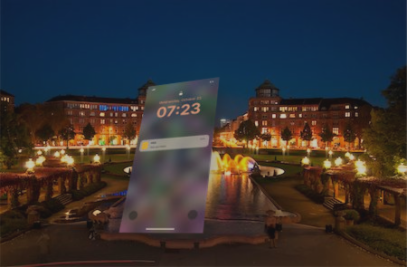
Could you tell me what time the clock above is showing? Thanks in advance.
7:23
